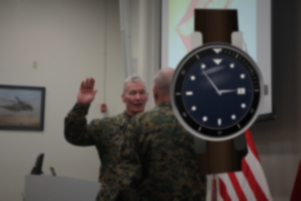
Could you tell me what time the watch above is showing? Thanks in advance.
2:54
